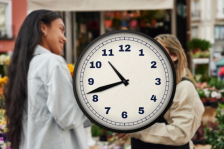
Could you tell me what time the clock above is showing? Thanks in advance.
10:42
